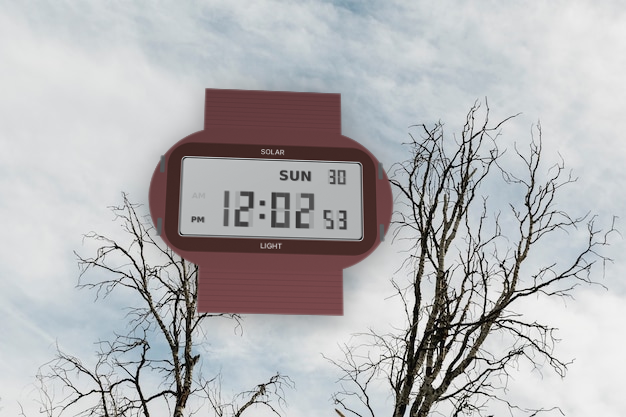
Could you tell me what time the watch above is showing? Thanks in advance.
12:02:53
